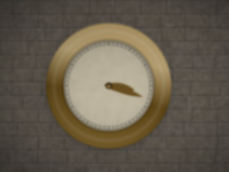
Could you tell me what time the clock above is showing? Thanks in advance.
3:18
